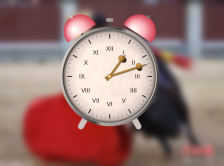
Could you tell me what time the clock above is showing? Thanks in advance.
1:12
